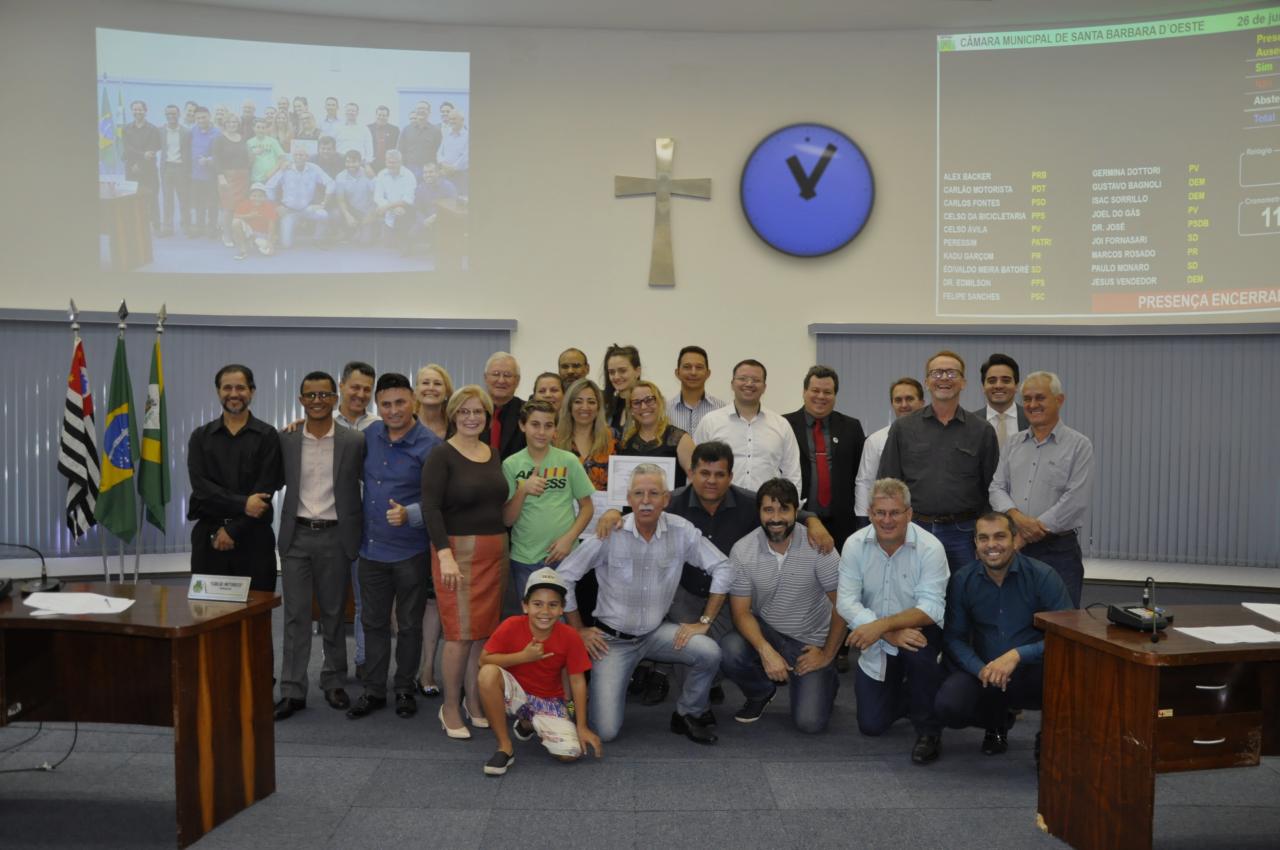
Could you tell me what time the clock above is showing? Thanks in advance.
11:05
